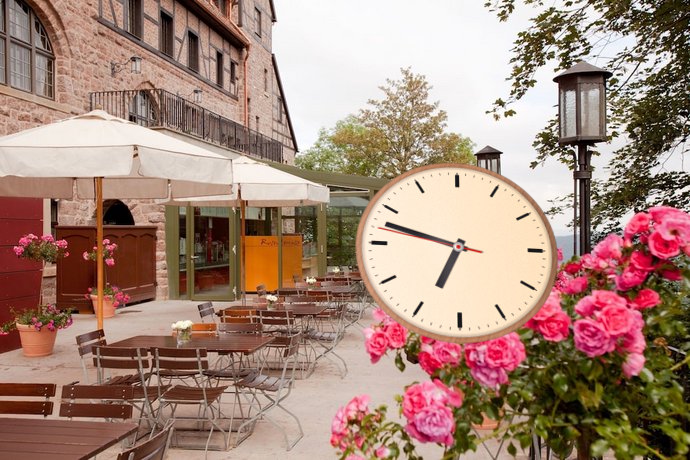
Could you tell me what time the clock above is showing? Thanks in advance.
6:47:47
